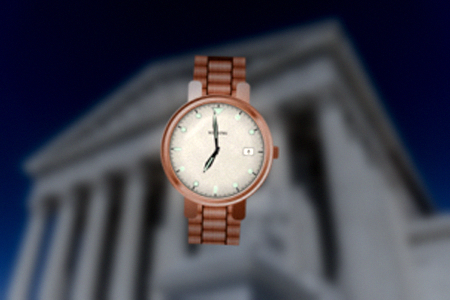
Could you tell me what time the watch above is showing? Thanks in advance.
6:59
